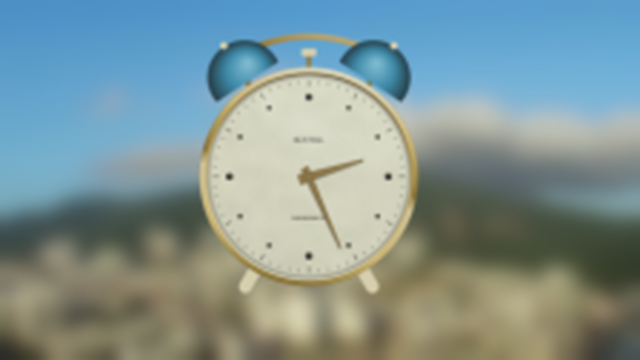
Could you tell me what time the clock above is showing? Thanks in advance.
2:26
